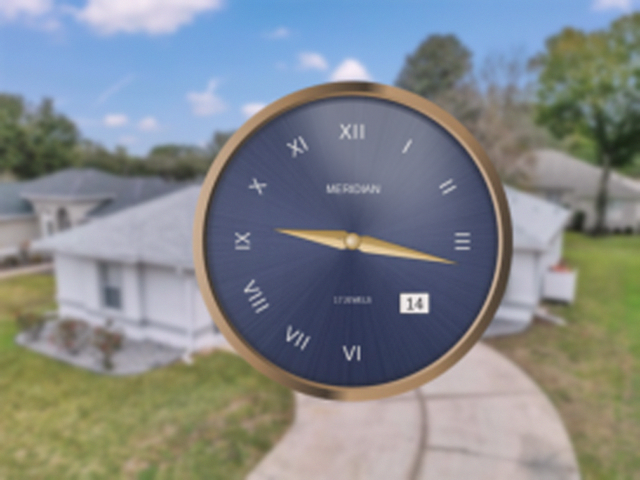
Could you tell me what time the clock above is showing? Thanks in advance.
9:17
